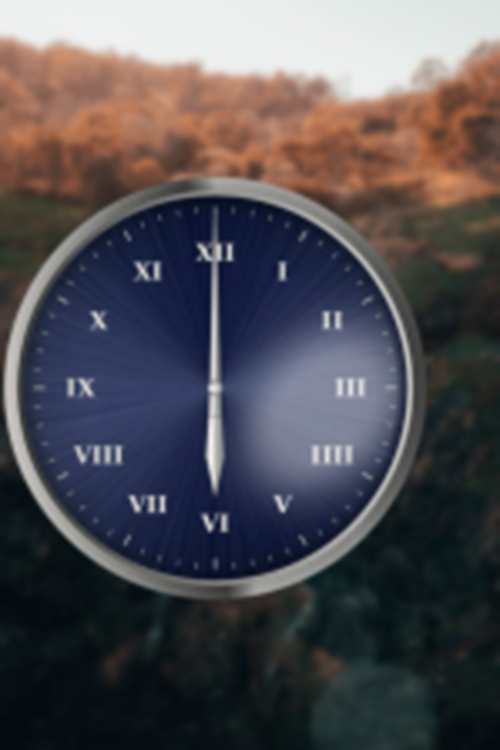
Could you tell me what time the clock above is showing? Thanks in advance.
6:00
